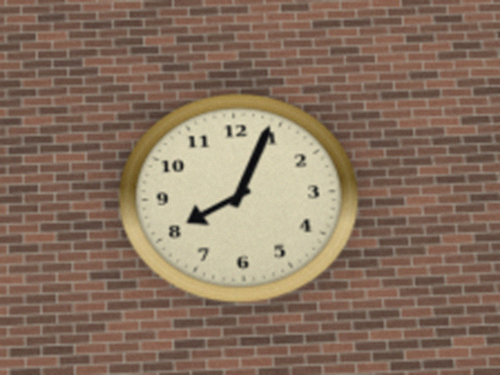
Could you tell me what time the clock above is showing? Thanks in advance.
8:04
